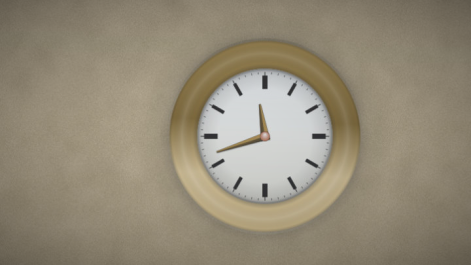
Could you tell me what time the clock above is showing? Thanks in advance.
11:42
